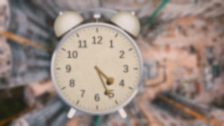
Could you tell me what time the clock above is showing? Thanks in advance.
4:26
